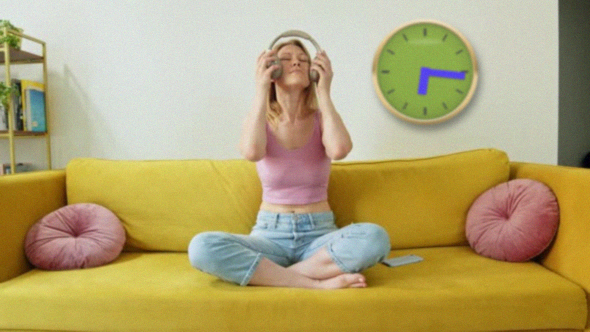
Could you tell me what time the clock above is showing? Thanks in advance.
6:16
